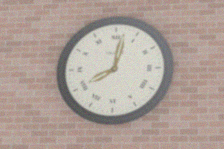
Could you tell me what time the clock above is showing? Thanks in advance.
8:02
